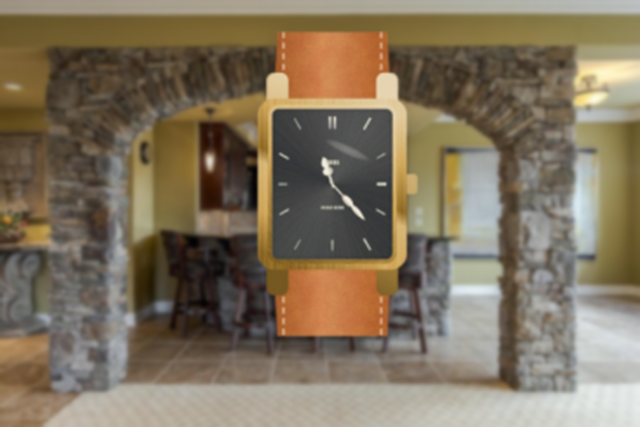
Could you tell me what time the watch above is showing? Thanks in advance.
11:23
